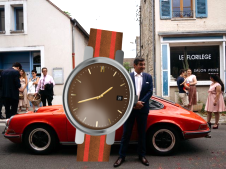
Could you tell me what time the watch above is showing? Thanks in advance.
1:42
